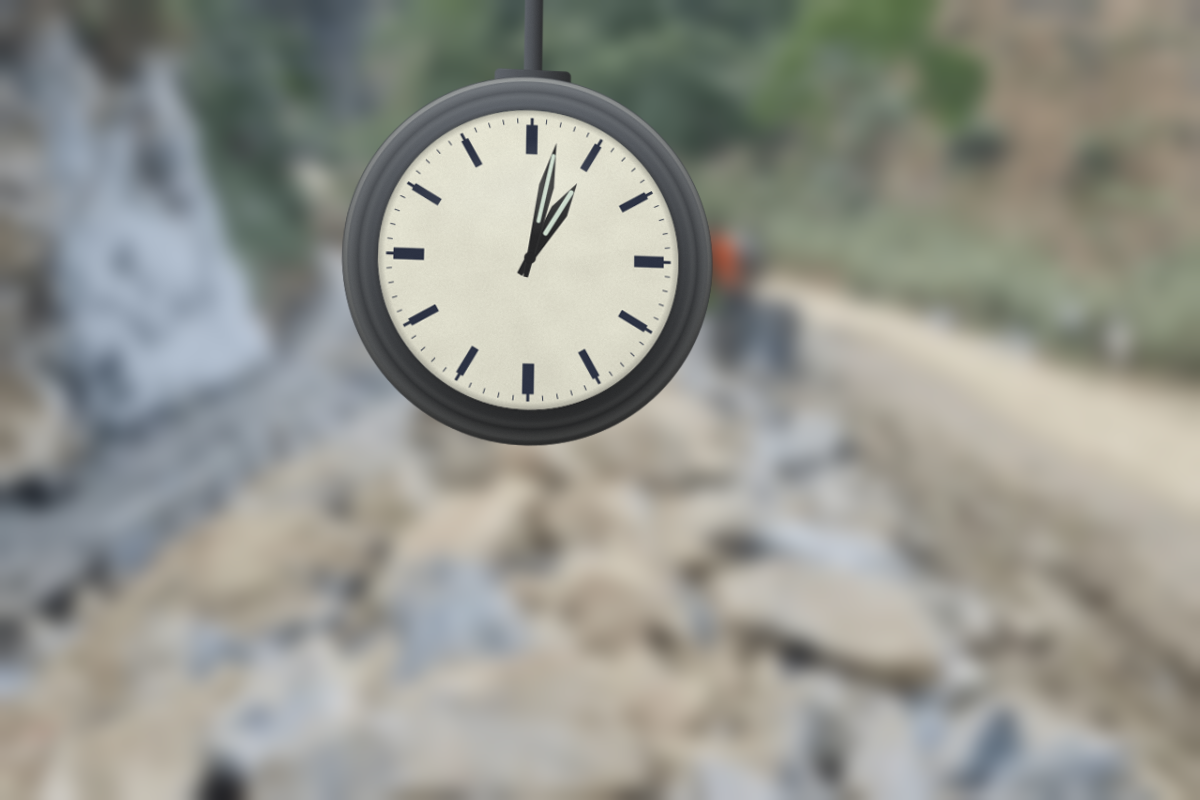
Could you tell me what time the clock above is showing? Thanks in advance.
1:02
